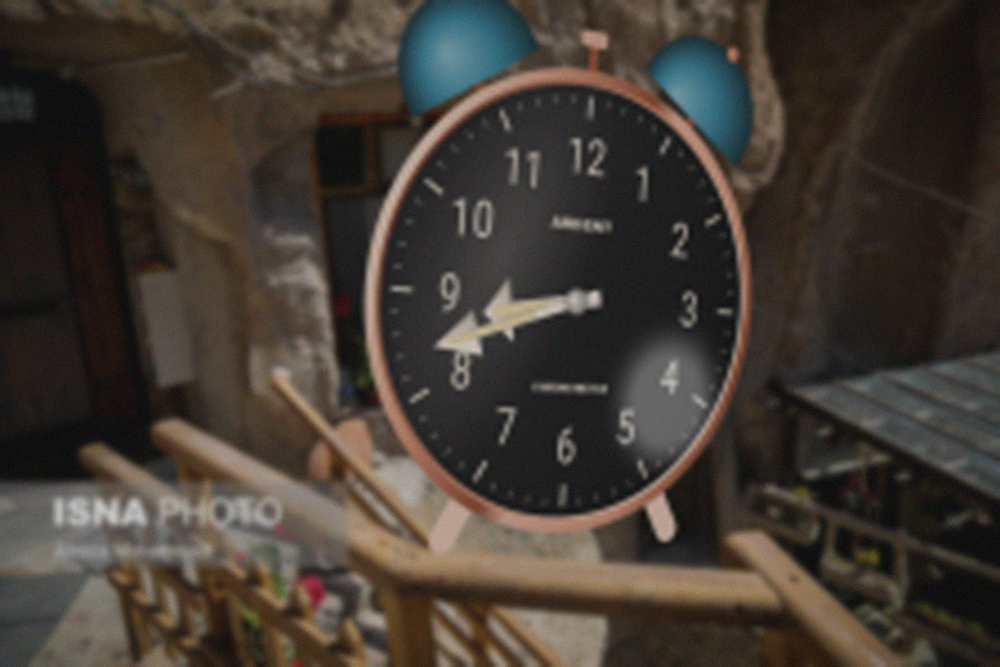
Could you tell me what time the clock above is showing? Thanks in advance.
8:42
